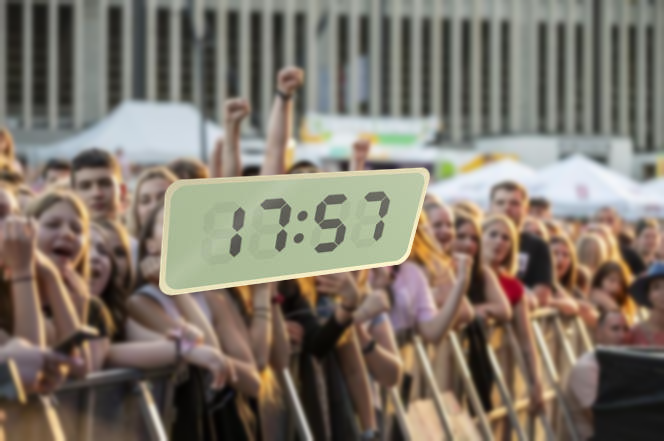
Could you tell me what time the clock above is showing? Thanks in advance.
17:57
